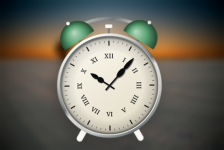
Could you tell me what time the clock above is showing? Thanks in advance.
10:07
